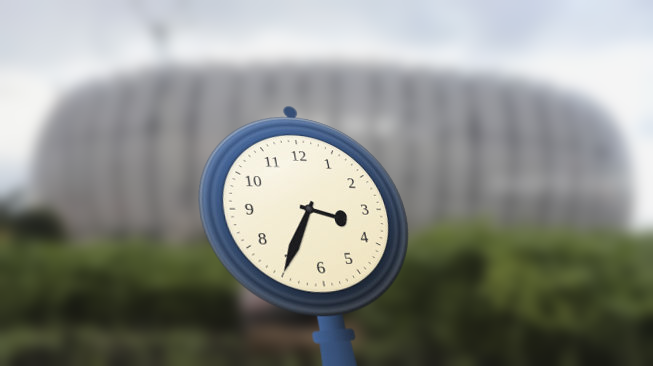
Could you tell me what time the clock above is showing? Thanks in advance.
3:35
